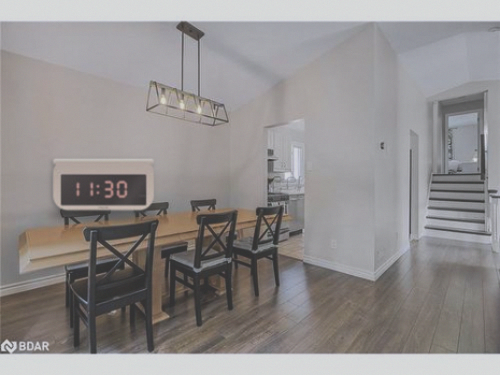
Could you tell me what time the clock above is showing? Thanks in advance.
11:30
